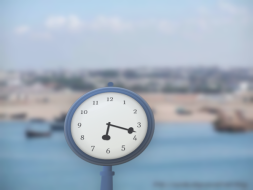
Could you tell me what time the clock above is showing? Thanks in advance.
6:18
